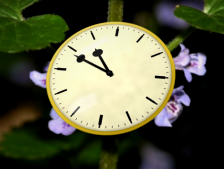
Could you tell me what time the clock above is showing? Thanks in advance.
10:49
